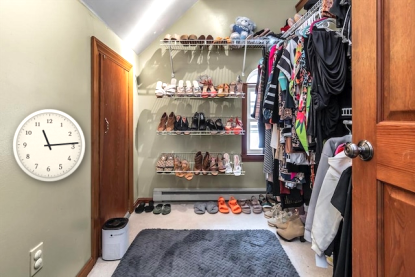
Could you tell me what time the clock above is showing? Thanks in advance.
11:14
